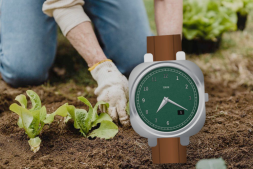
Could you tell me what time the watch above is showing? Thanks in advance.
7:20
